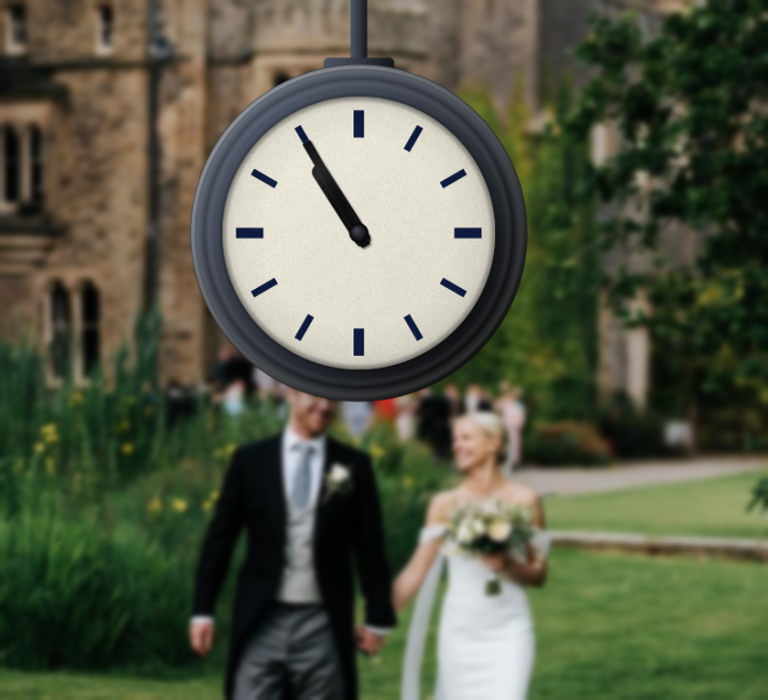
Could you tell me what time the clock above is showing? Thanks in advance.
10:55
